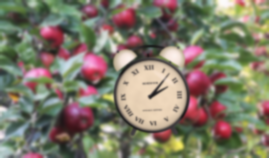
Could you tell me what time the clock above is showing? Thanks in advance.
2:07
